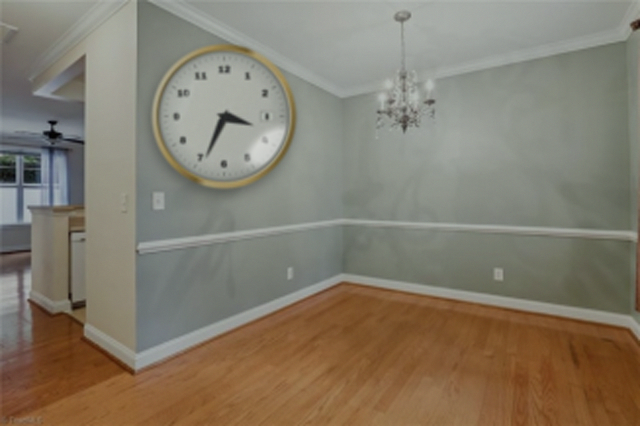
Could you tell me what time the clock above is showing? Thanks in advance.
3:34
